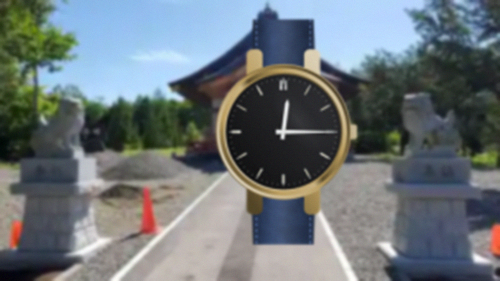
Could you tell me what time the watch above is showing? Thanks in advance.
12:15
